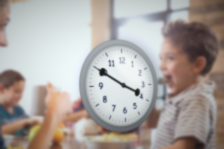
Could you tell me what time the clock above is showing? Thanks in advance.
3:50
